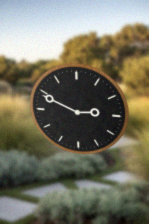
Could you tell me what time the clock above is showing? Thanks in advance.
2:49
